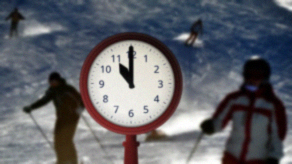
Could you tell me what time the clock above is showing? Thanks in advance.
11:00
